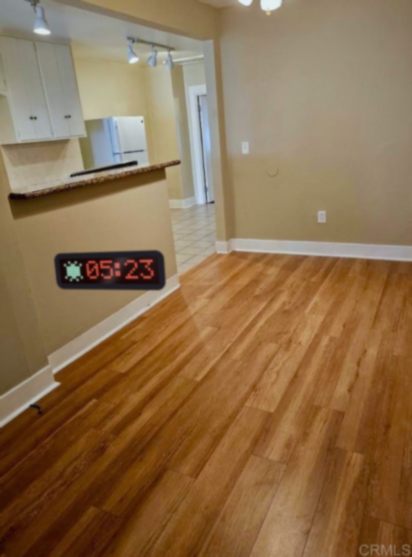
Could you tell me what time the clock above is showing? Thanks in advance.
5:23
